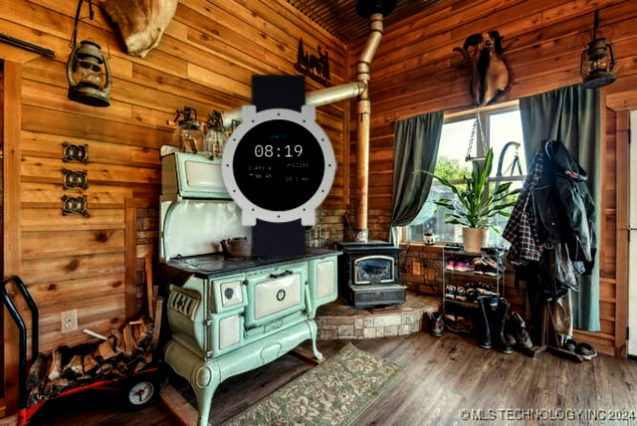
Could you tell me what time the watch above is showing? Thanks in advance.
8:19
